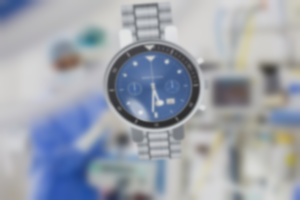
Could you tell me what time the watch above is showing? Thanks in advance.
5:31
